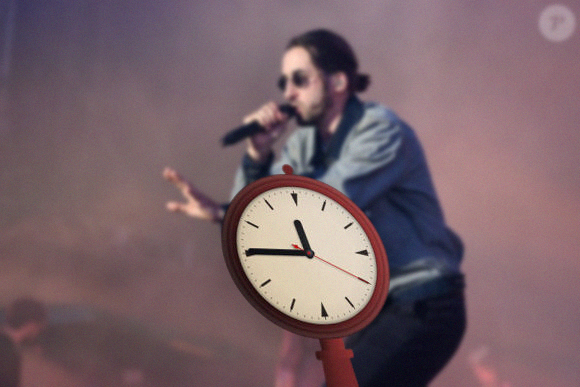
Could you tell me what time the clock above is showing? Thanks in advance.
11:45:20
